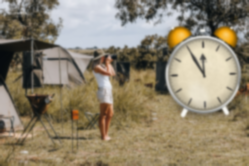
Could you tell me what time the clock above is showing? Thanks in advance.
11:55
